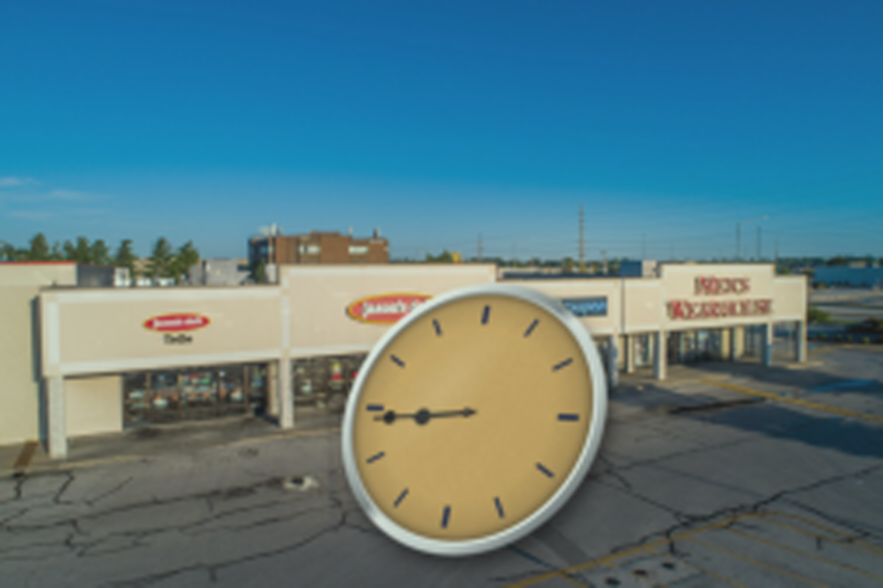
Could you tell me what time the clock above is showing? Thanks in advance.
8:44
